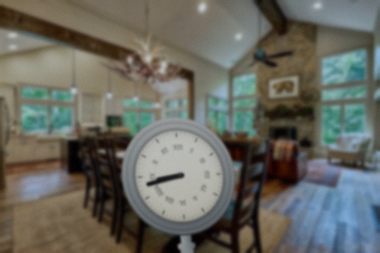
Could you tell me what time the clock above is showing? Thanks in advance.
8:43
